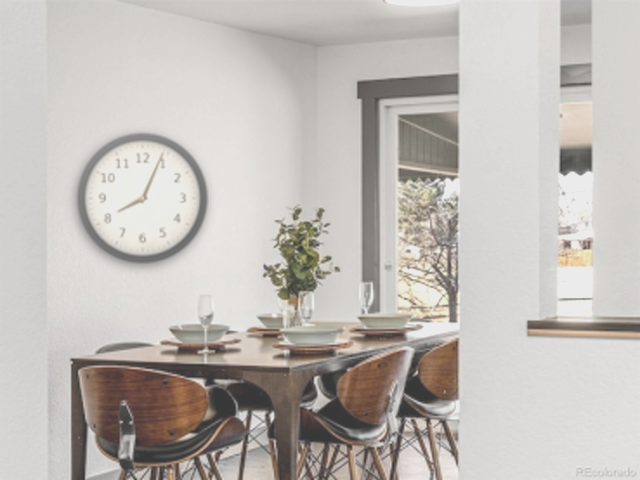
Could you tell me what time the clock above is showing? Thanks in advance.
8:04
